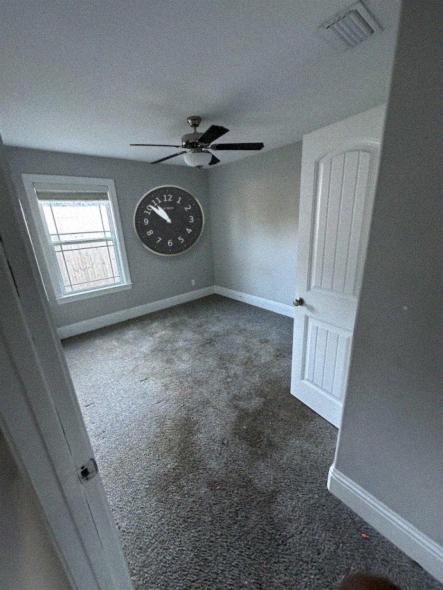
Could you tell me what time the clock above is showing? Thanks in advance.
10:52
